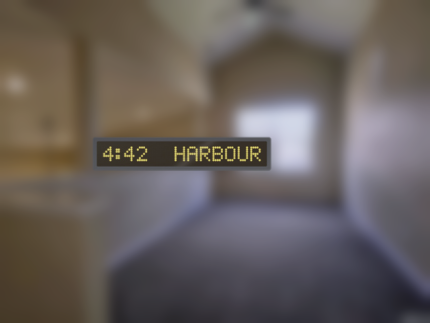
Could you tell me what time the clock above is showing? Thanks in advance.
4:42
